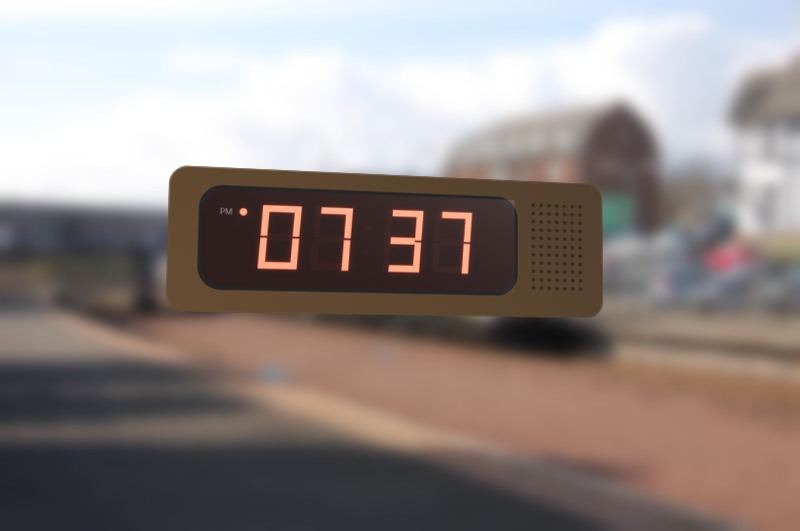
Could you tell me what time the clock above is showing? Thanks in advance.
7:37
